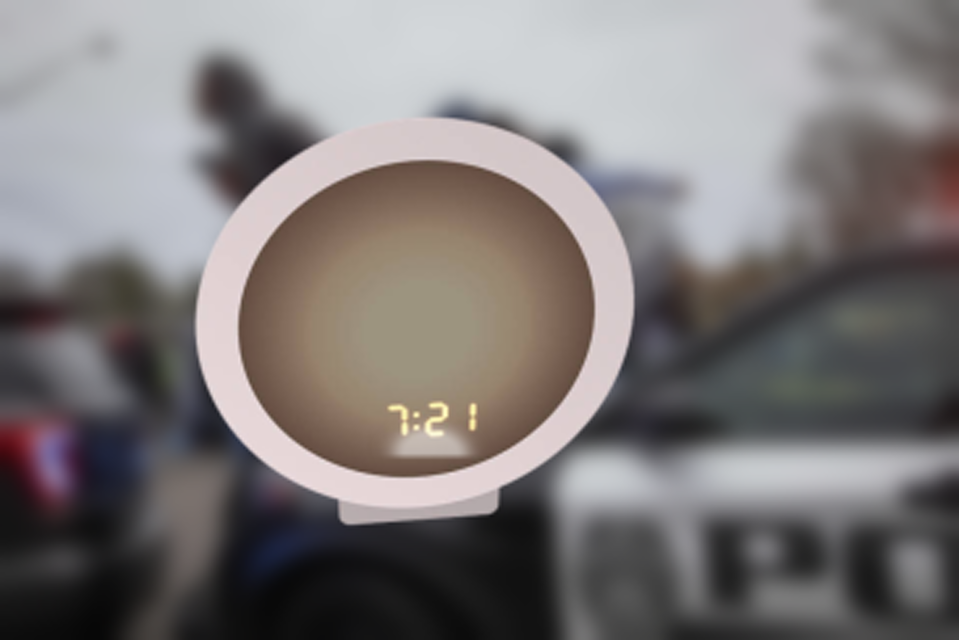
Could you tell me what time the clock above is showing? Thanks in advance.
7:21
